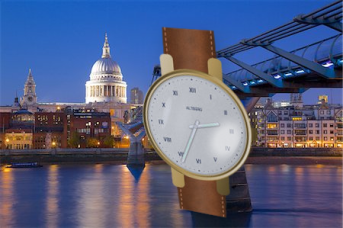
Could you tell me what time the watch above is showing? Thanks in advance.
2:34
